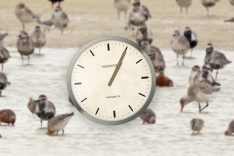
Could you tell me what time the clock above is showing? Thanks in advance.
1:05
